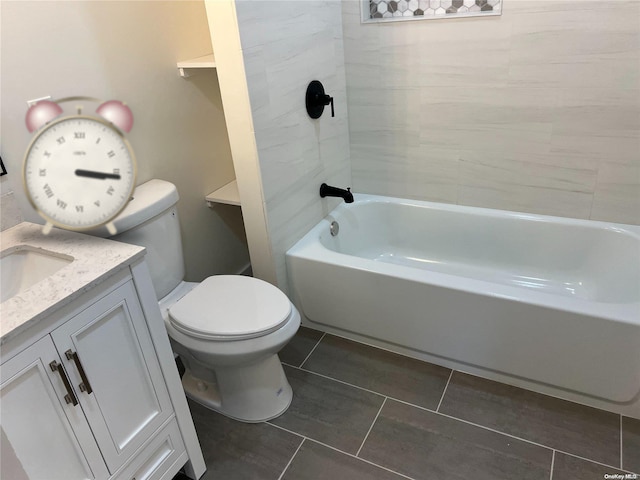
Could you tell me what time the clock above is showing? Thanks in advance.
3:16
